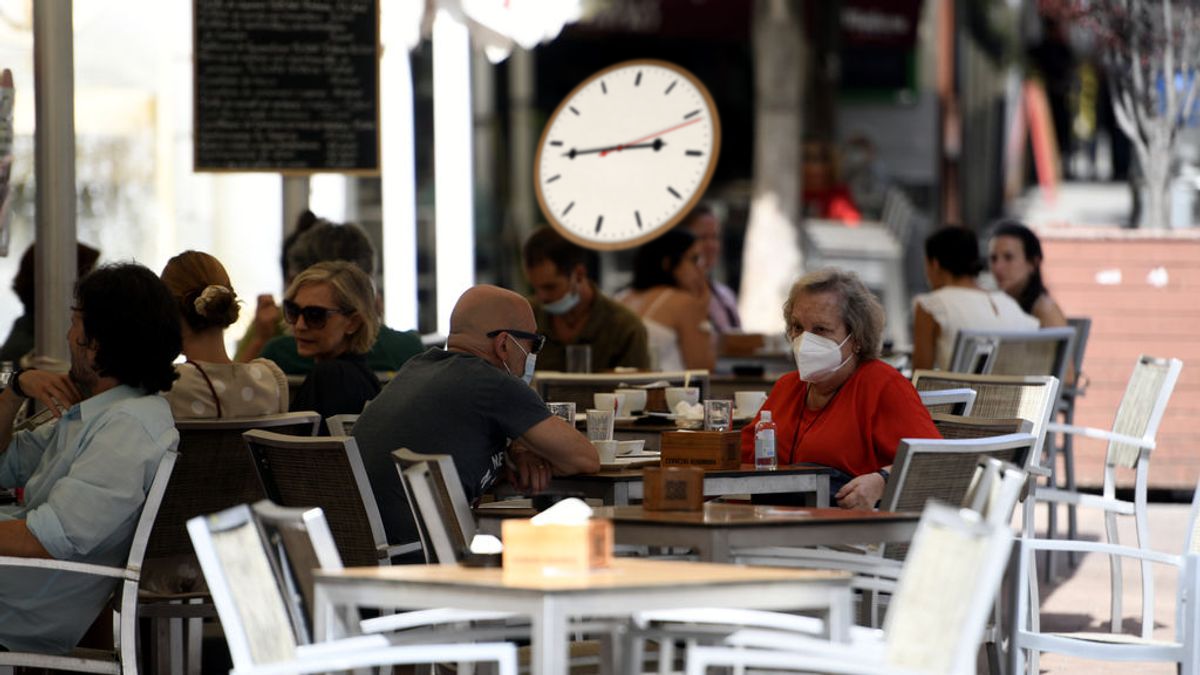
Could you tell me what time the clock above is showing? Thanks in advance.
2:43:11
